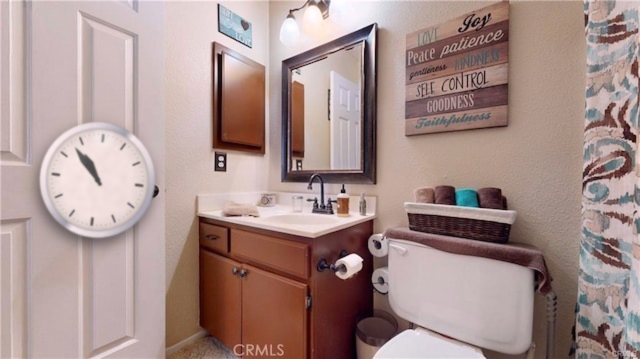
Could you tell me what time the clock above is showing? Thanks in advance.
10:53
